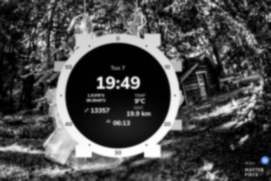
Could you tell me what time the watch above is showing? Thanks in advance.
19:49
